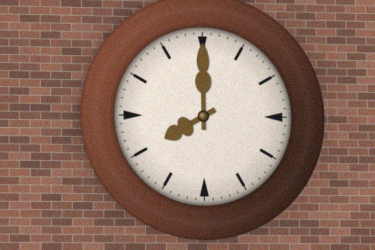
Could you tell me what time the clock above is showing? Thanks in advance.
8:00
